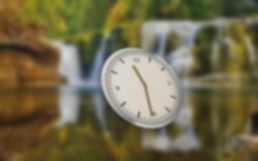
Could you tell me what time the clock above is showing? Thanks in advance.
11:31
